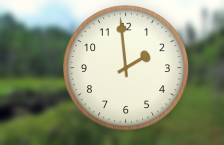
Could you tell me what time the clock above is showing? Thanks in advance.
1:59
